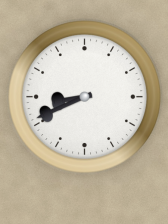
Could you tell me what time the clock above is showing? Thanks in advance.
8:41
